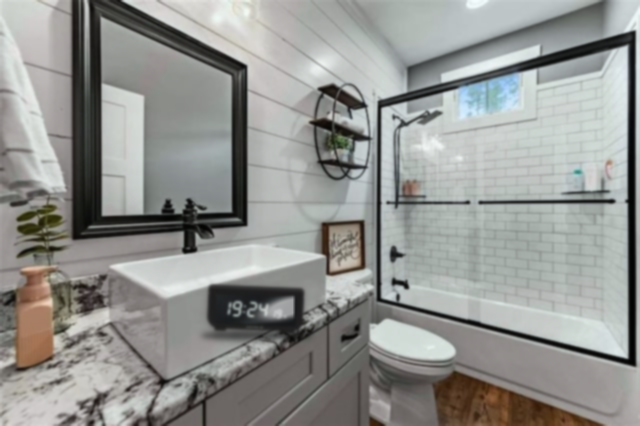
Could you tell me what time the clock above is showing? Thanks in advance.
19:24
